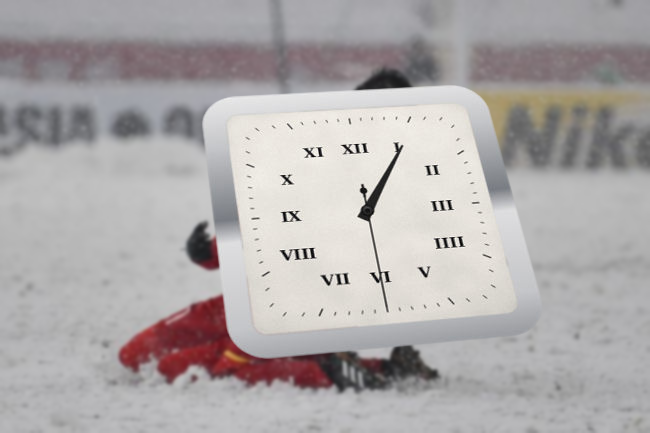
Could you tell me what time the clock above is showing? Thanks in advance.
1:05:30
